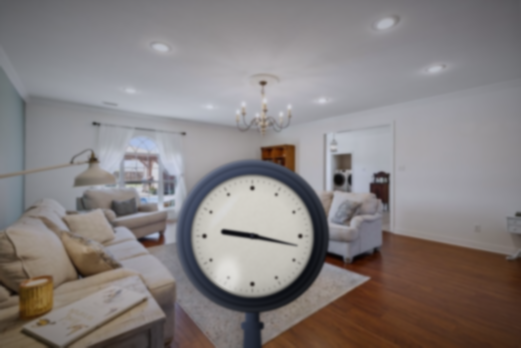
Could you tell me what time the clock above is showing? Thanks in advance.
9:17
